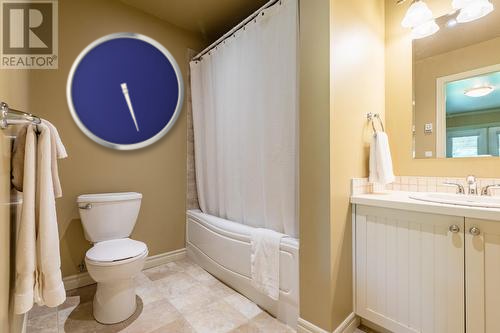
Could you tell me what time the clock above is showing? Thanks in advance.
5:27
